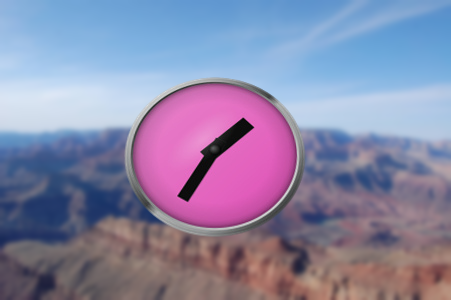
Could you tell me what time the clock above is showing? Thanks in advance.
1:35
